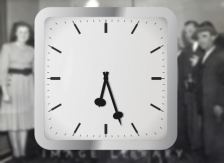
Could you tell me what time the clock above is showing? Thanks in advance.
6:27
